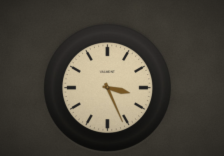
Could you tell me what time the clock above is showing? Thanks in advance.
3:26
